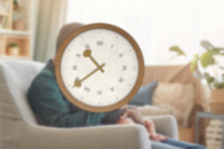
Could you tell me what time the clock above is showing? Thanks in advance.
10:39
